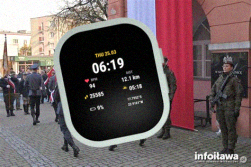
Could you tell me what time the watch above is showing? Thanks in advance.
6:19
